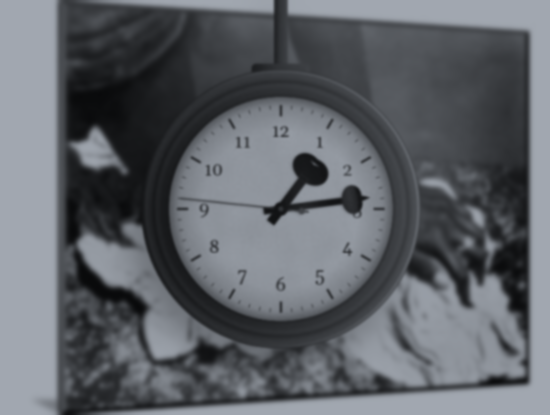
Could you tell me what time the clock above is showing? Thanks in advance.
1:13:46
